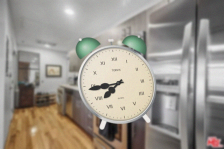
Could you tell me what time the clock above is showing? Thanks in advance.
7:44
